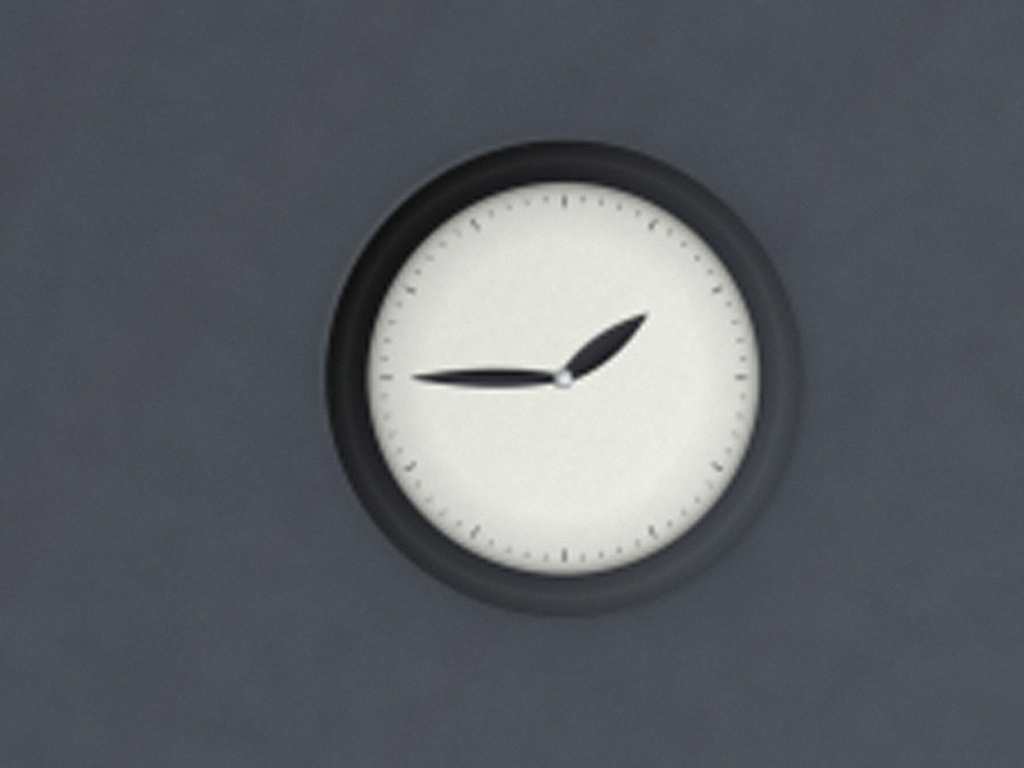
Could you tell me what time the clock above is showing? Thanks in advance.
1:45
